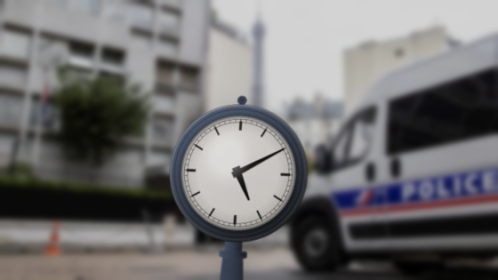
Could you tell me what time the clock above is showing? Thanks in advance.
5:10
